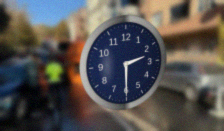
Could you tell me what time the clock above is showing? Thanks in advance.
2:30
